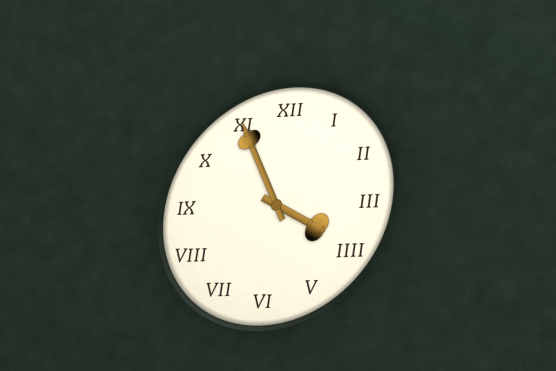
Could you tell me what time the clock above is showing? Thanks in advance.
3:55
